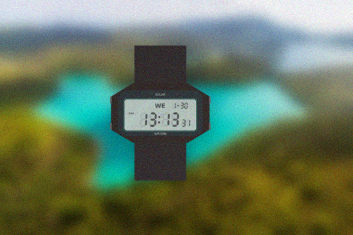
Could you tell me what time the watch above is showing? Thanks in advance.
13:13:31
